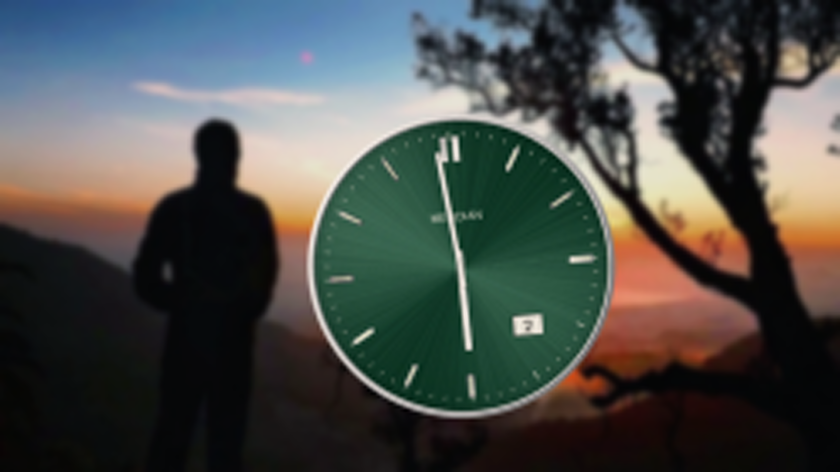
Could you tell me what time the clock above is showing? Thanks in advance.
5:59
